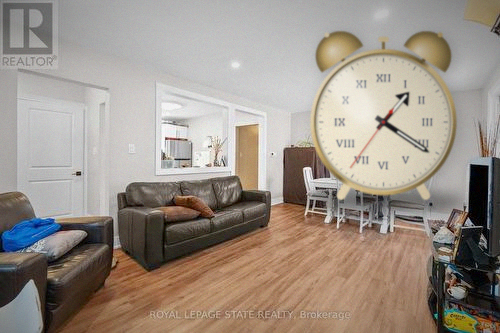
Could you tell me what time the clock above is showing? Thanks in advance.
1:20:36
